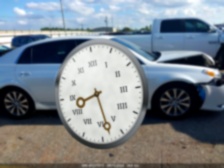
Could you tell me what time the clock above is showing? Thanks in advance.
8:28
